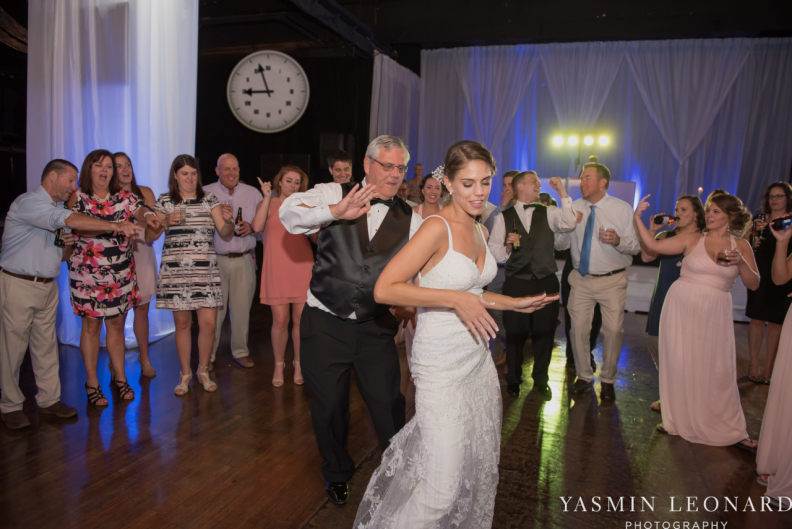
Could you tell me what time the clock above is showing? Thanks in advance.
8:57
